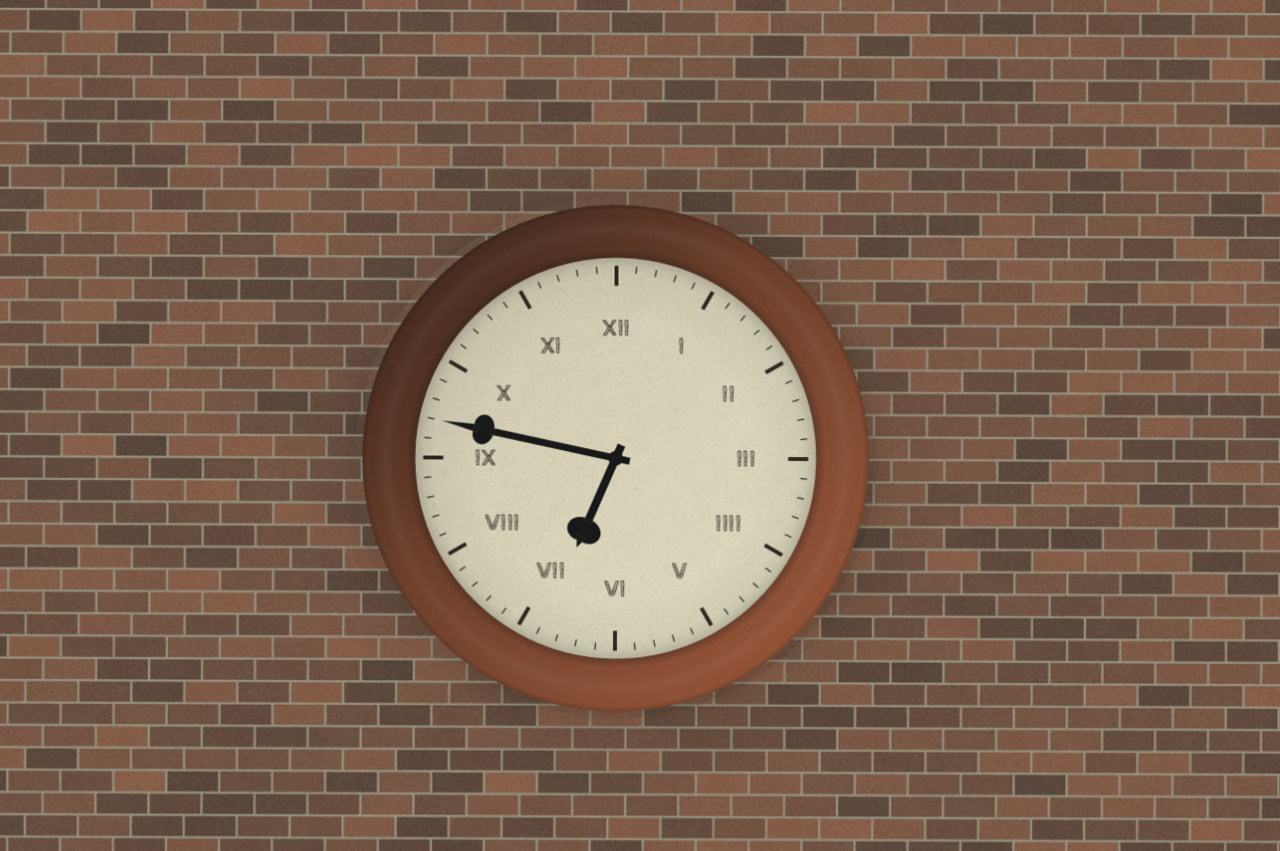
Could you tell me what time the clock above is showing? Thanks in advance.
6:47
